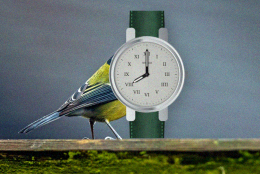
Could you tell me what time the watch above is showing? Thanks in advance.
8:00
